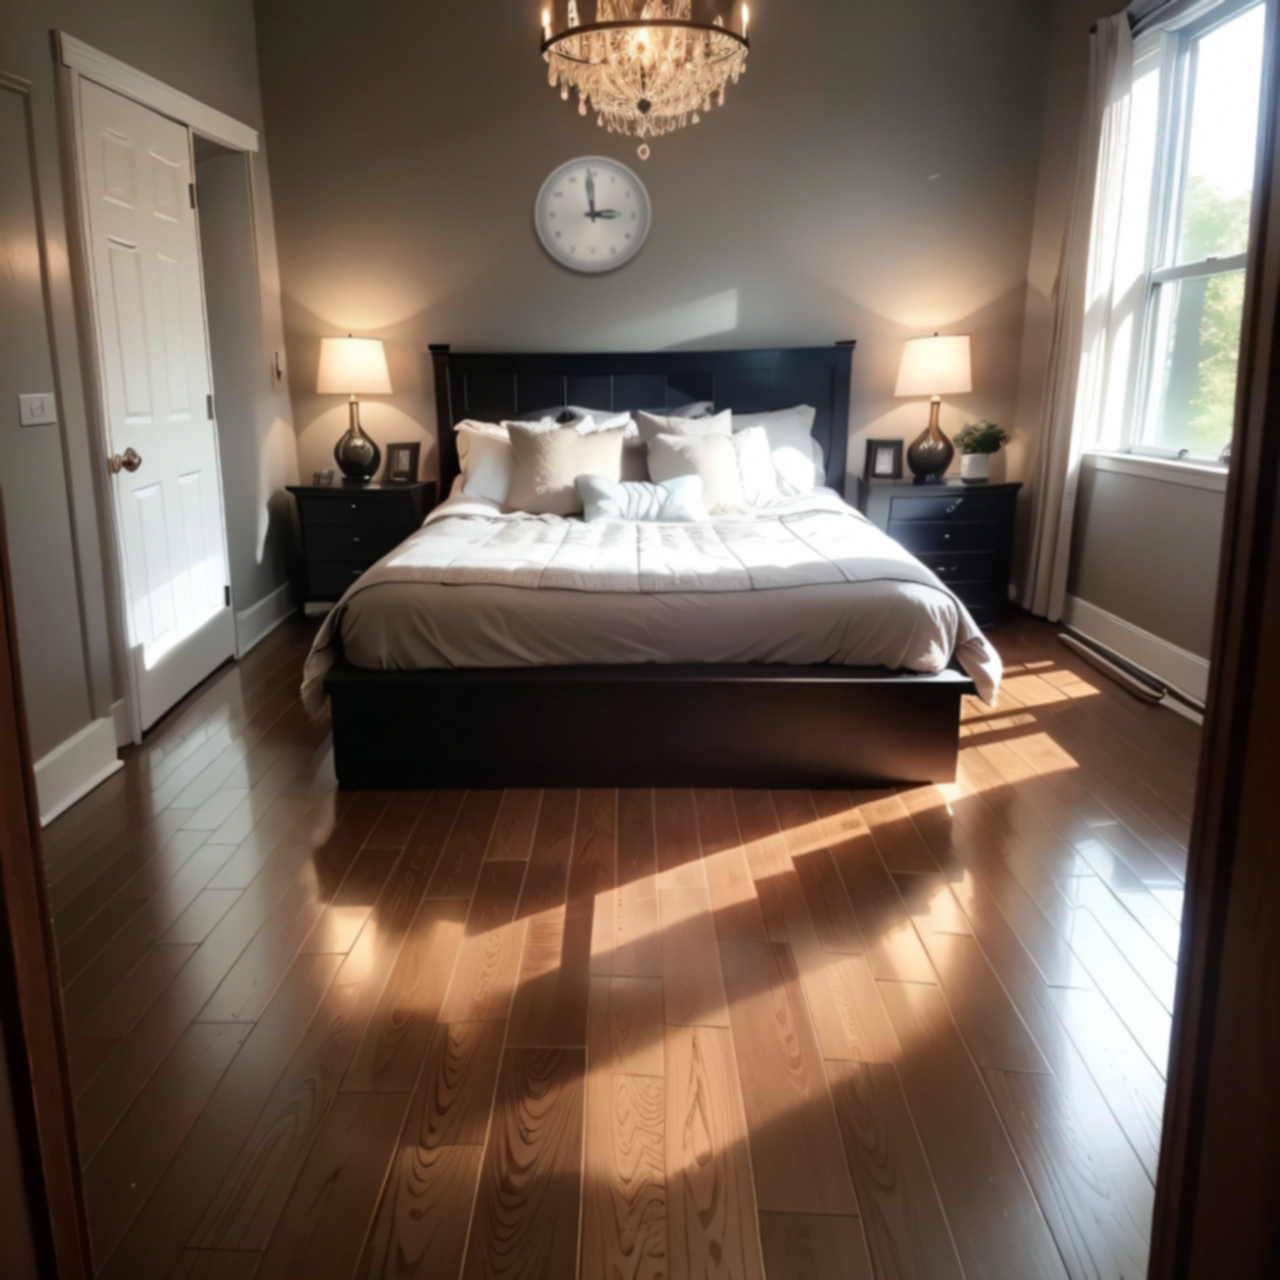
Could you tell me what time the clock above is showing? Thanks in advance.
2:59
